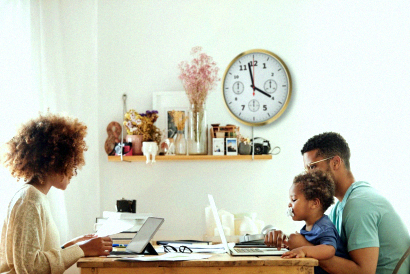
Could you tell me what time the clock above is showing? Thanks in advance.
3:58
